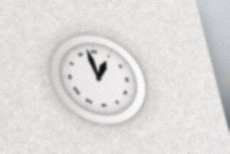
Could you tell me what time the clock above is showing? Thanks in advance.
12:58
